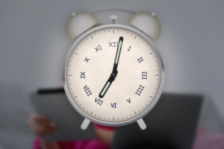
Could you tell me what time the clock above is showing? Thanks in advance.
7:02
